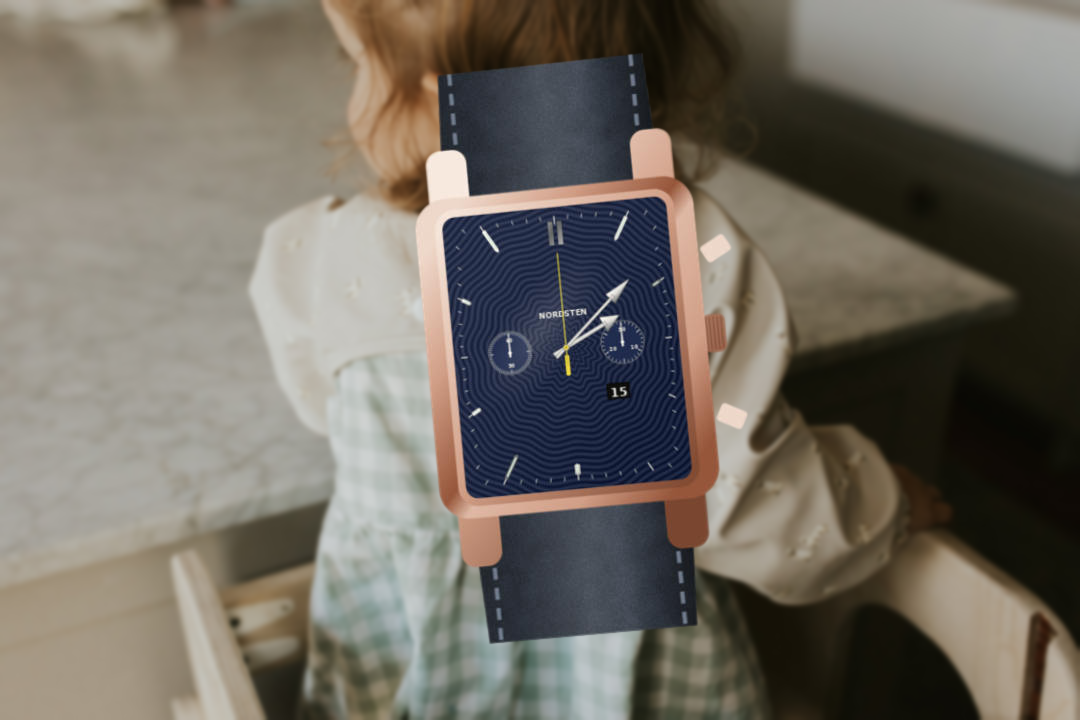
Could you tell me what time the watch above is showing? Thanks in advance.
2:08
